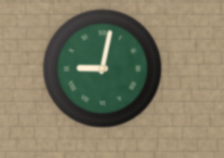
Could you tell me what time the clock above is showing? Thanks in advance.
9:02
